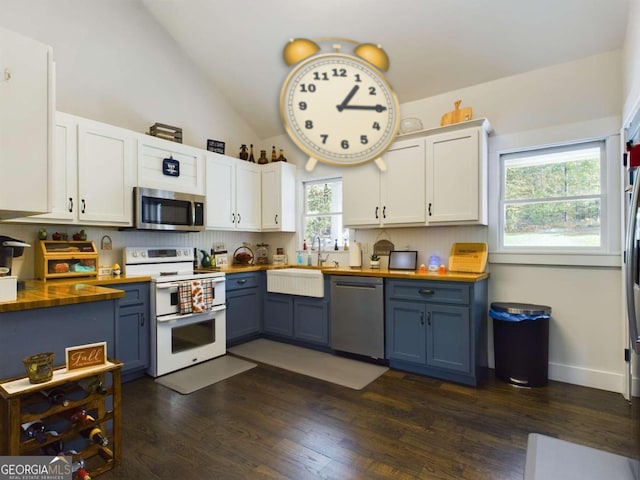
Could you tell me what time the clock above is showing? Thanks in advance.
1:15
